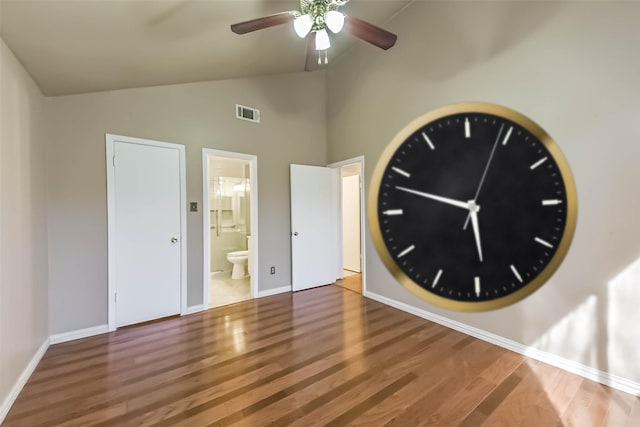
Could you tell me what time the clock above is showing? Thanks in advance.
5:48:04
